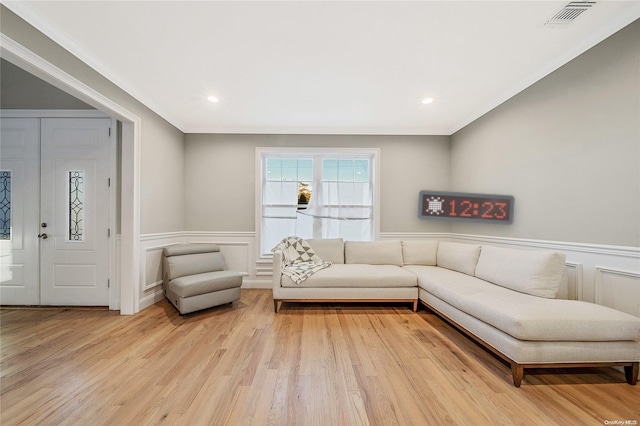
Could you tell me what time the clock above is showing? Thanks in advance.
12:23
